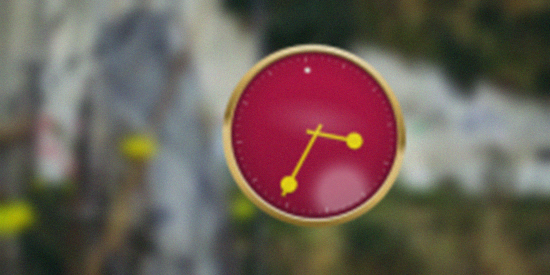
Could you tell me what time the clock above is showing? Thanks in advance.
3:36
